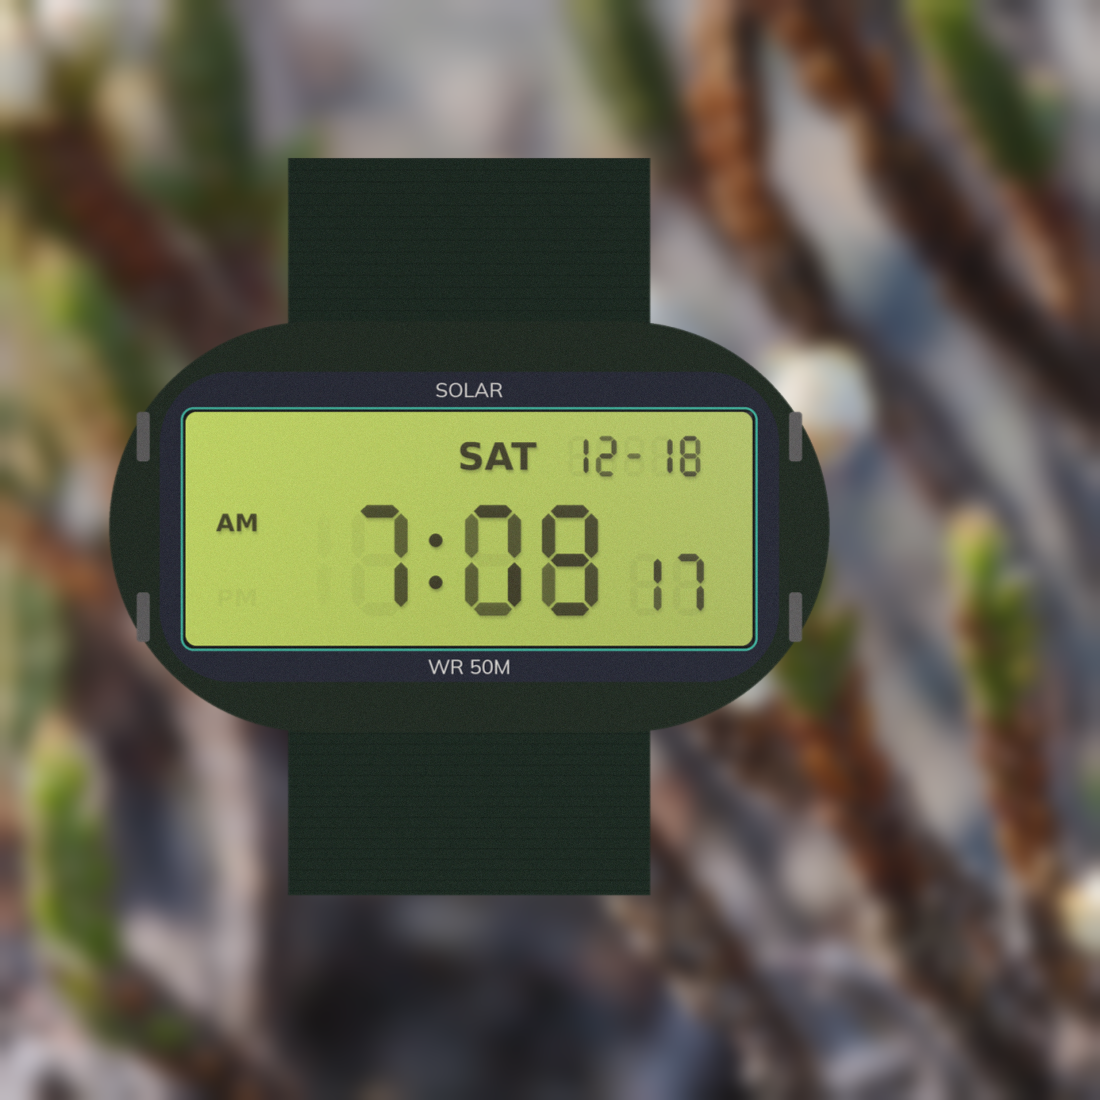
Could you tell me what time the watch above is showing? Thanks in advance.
7:08:17
